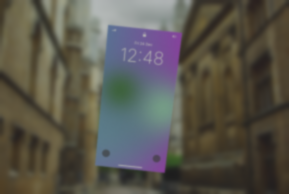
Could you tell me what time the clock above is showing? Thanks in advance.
12:48
